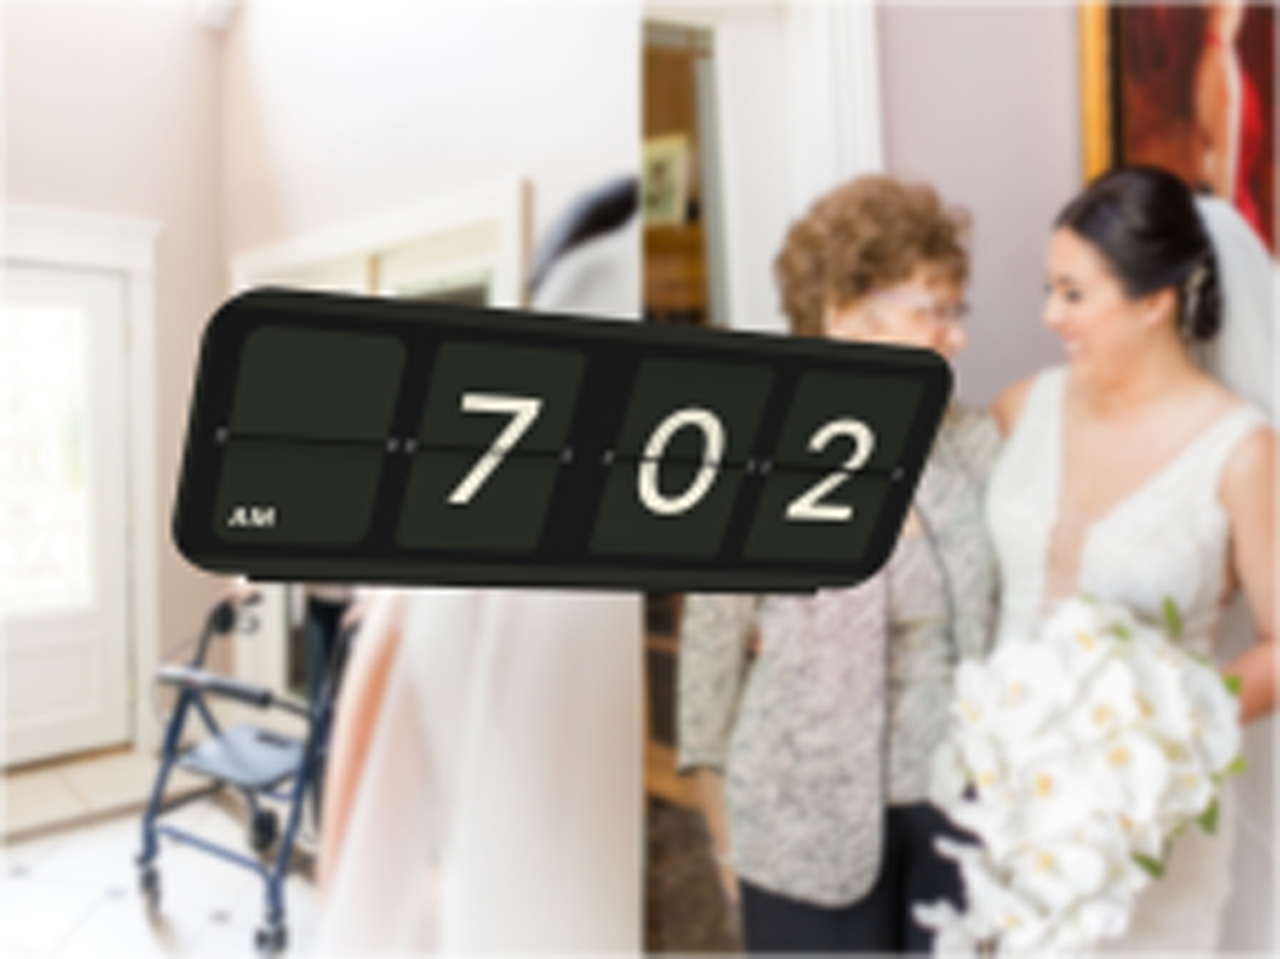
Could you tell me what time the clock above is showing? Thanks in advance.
7:02
